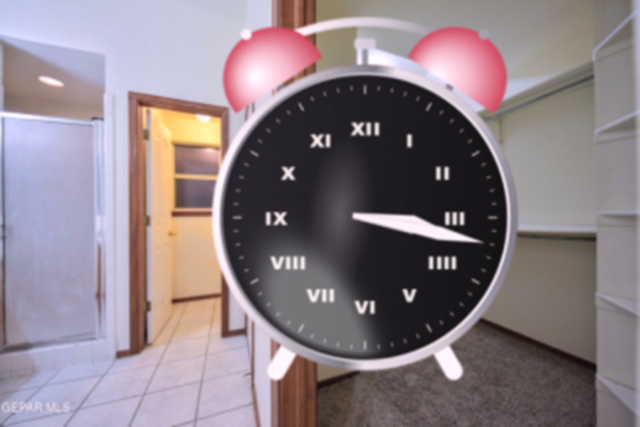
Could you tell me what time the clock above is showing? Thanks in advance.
3:17
